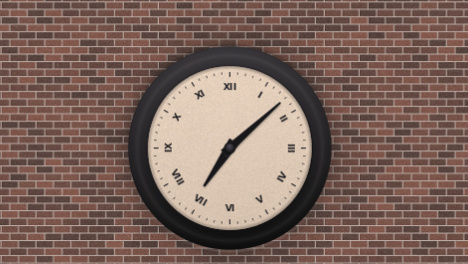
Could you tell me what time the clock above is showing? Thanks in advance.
7:08
